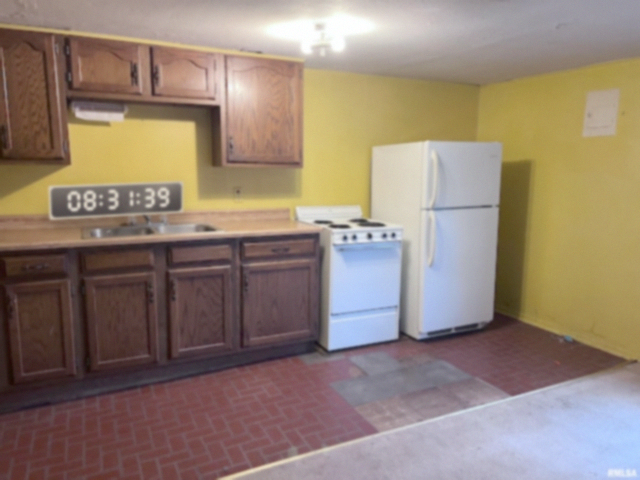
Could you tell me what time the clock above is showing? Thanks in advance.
8:31:39
